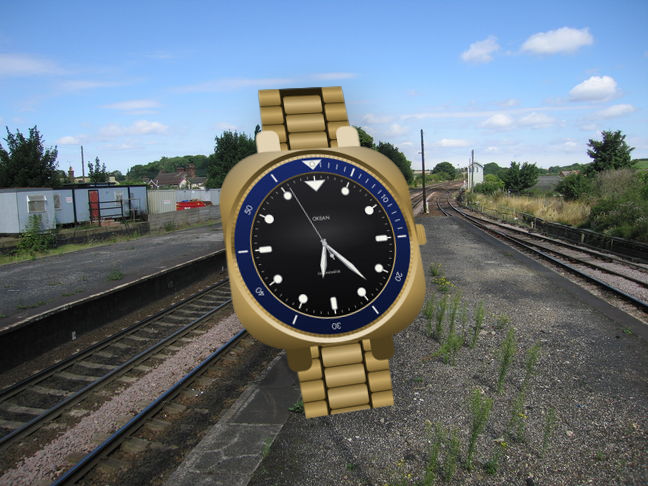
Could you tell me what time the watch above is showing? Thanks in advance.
6:22:56
